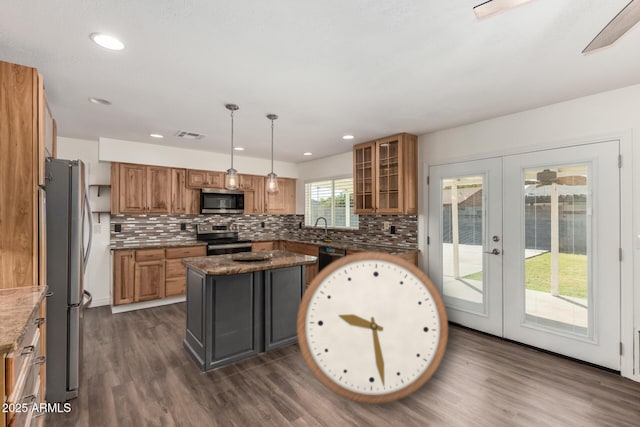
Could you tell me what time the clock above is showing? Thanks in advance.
9:28
